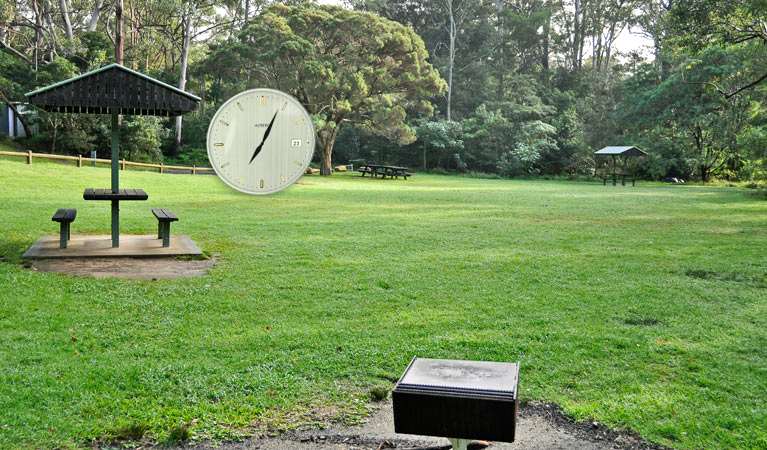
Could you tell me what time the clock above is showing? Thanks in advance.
7:04
